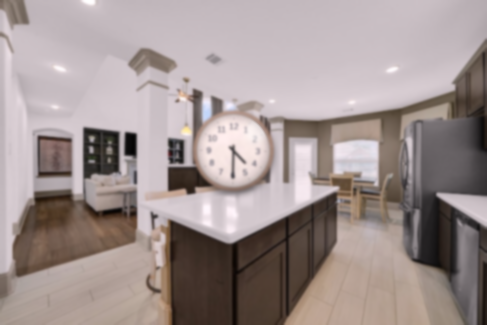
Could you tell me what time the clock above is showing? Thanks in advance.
4:30
